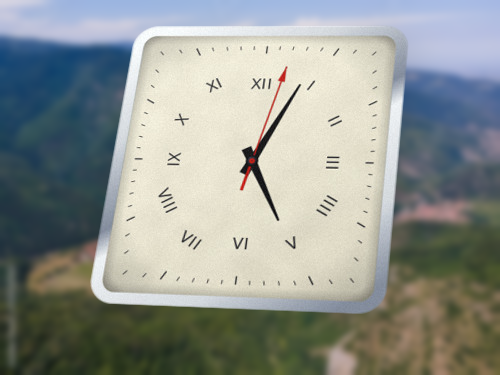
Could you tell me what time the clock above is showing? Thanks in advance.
5:04:02
